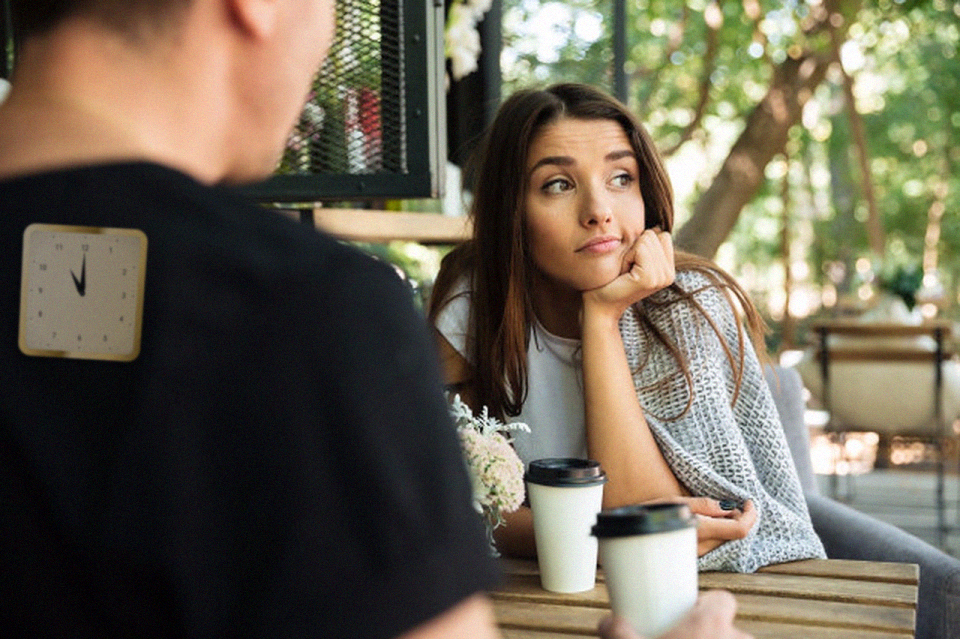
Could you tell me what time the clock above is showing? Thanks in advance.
11:00
